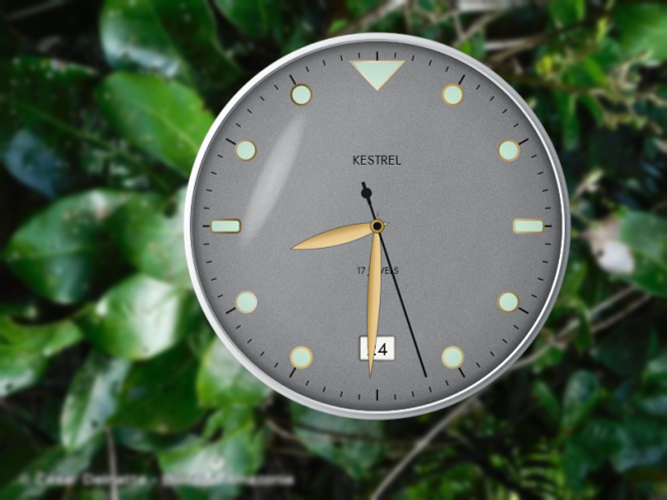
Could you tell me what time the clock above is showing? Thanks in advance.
8:30:27
